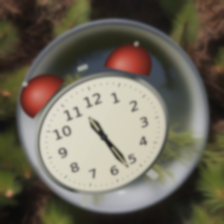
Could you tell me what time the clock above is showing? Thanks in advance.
11:27
